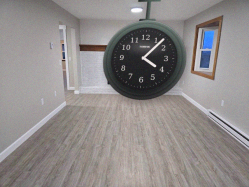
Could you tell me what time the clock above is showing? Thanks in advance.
4:07
